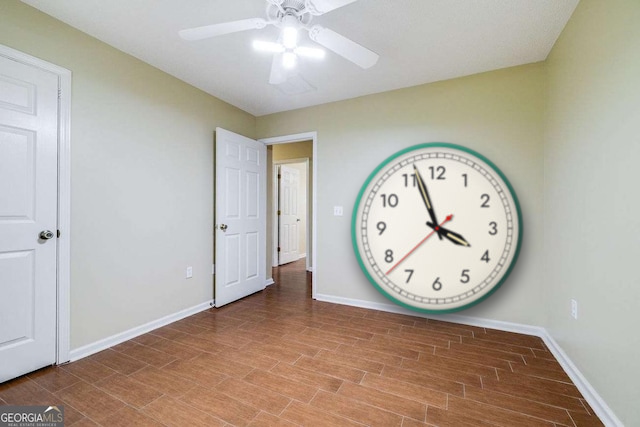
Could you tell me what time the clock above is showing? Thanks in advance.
3:56:38
